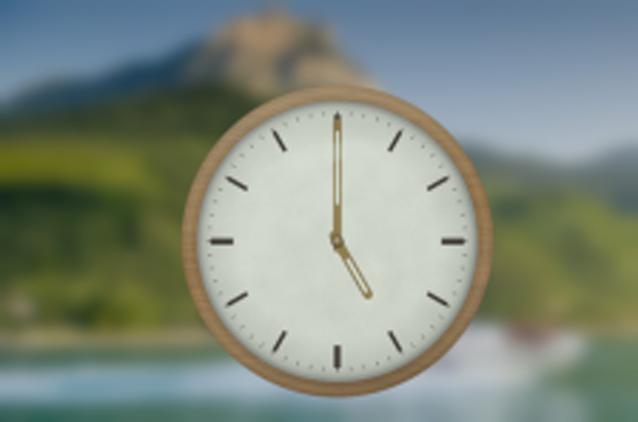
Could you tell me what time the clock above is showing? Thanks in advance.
5:00
